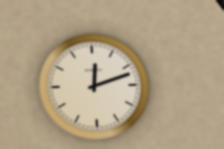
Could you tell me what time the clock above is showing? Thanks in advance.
12:12
